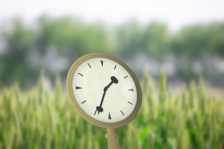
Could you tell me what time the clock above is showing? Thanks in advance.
1:34
